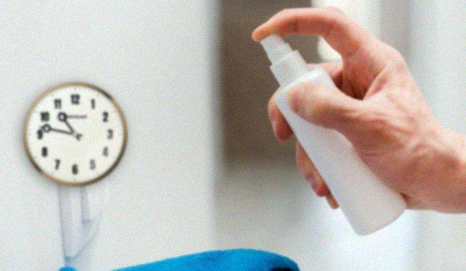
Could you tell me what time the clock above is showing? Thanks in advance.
10:47
